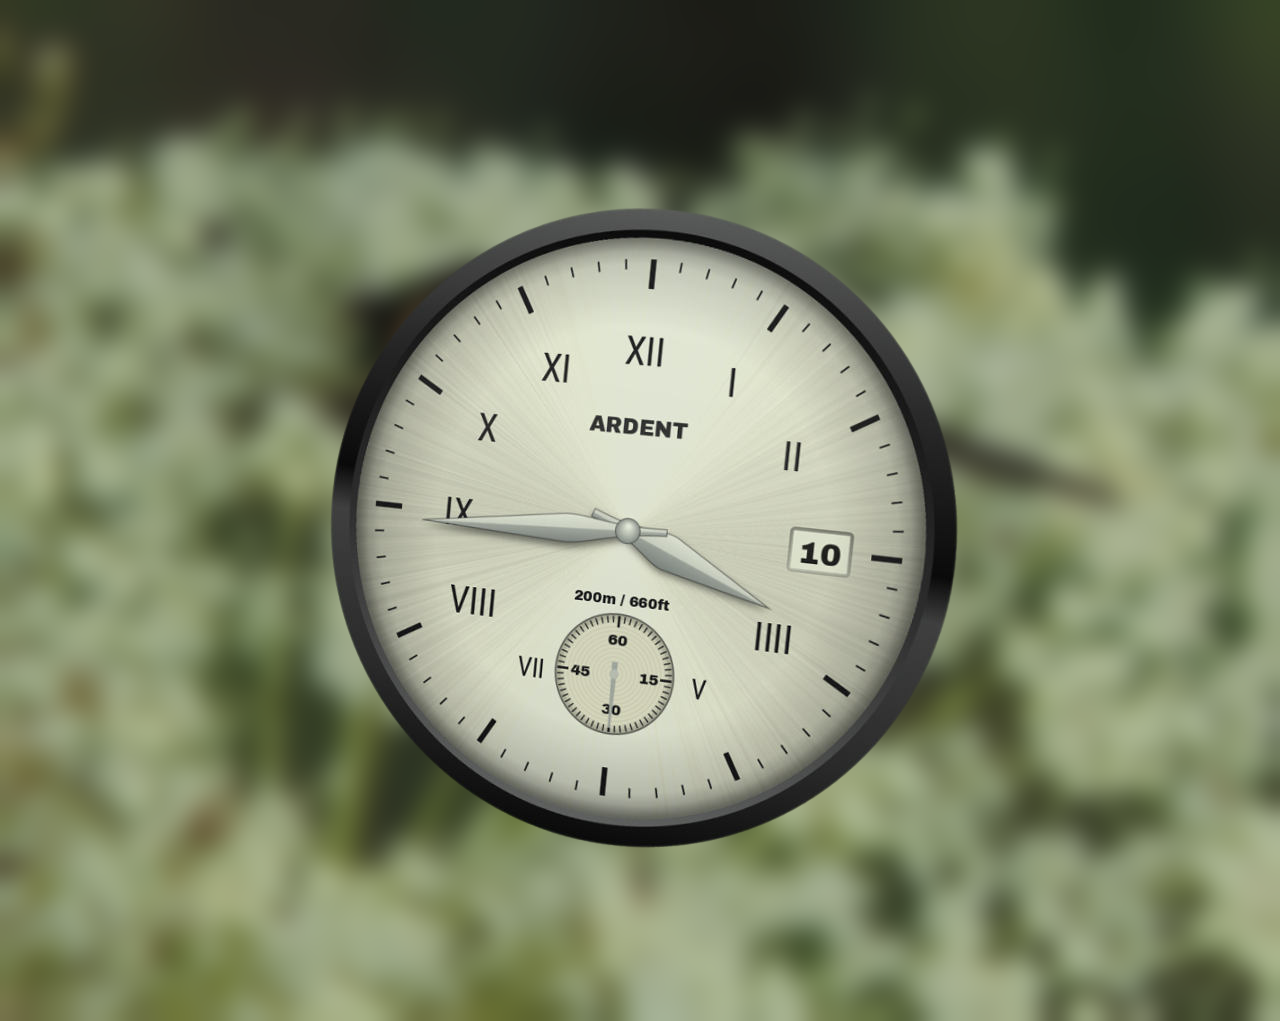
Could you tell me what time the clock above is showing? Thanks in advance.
3:44:30
